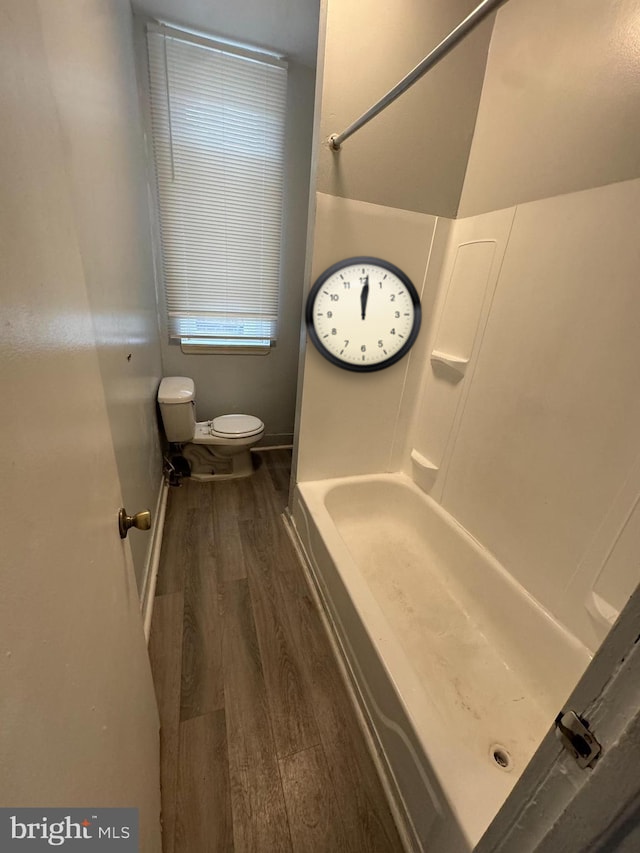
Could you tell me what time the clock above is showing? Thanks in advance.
12:01
